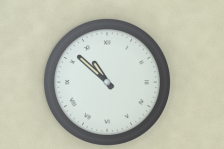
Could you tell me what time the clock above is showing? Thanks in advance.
10:52
